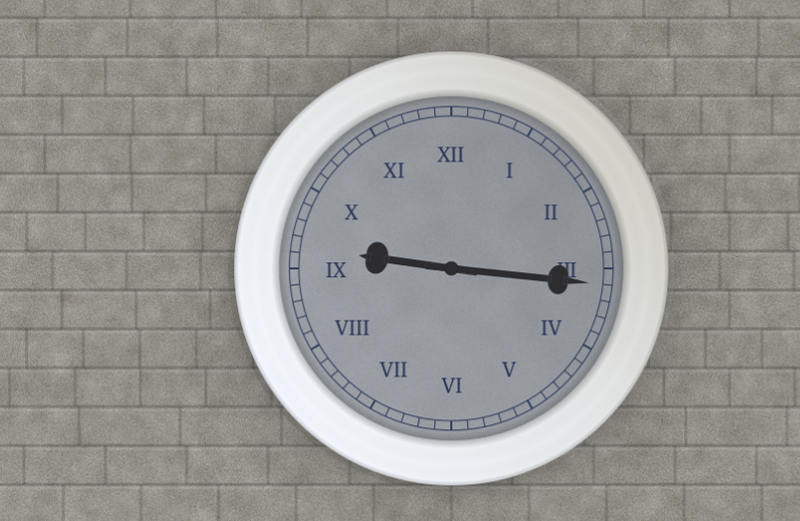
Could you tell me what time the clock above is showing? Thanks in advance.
9:16
